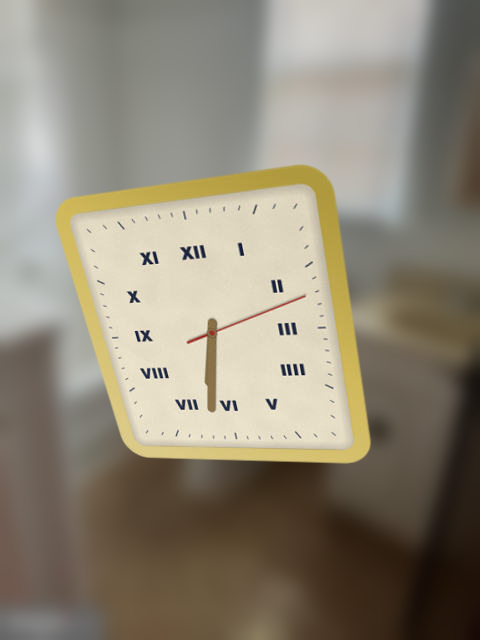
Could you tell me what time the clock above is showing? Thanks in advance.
6:32:12
